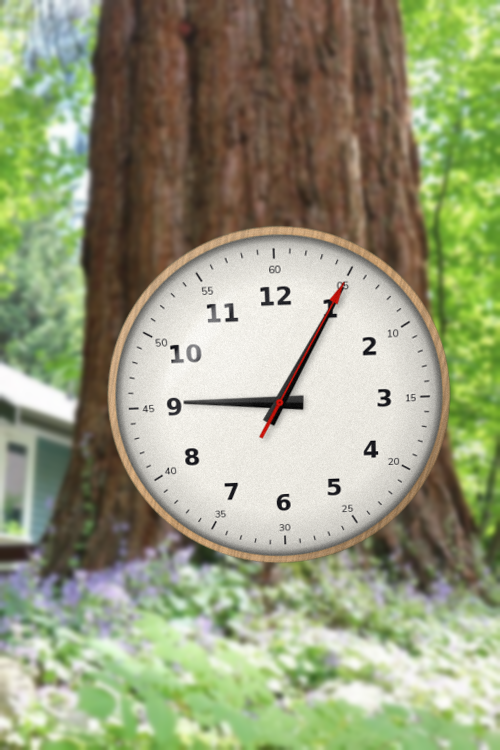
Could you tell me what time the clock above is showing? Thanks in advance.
9:05:05
